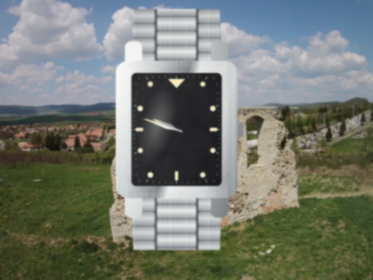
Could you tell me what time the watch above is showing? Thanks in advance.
9:48
